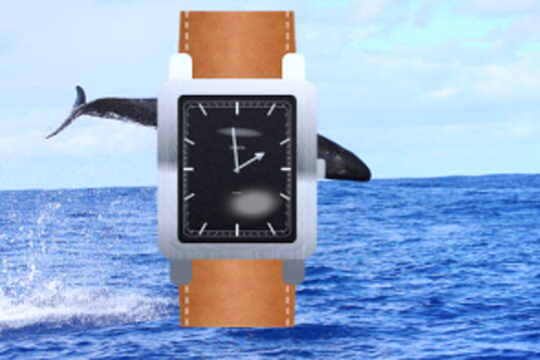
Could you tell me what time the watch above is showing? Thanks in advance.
1:59
